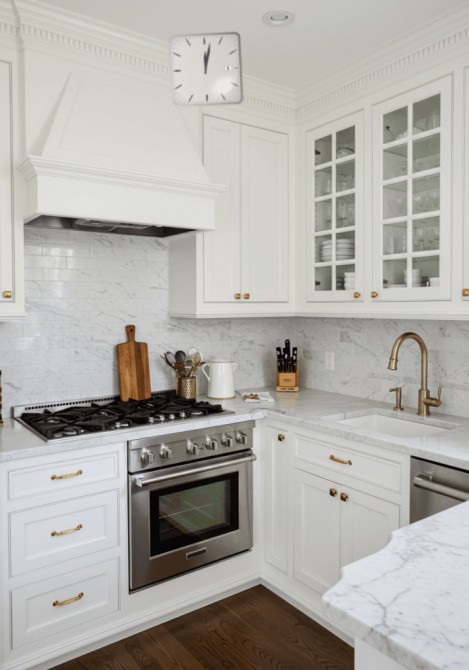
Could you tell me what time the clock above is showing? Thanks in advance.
12:02
